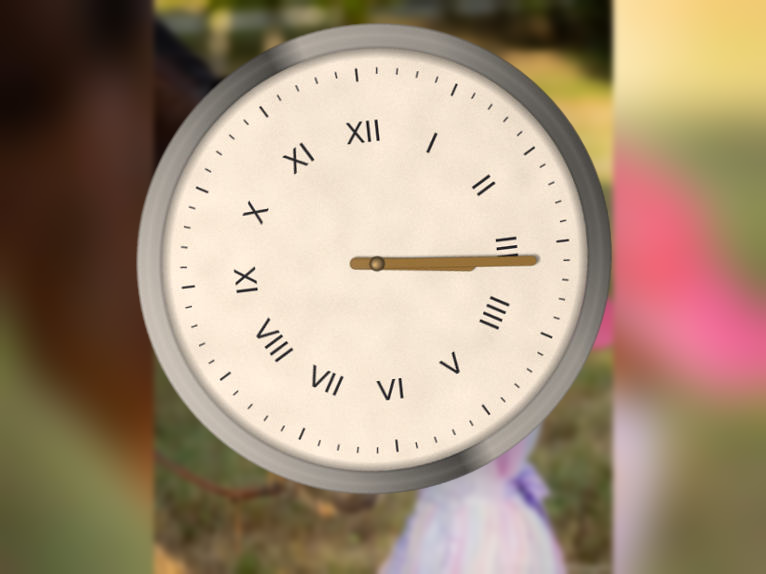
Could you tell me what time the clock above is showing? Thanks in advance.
3:16
